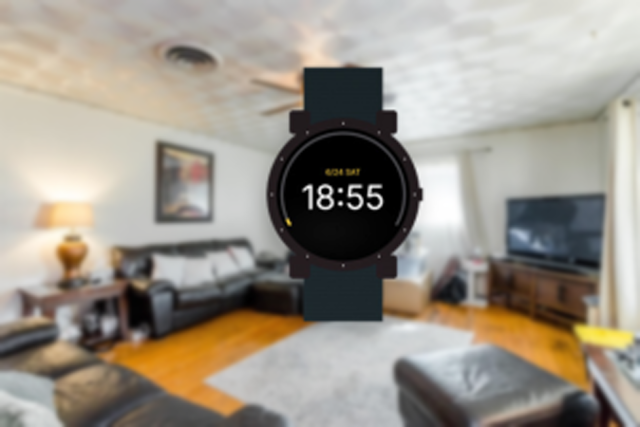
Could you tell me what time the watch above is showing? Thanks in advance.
18:55
